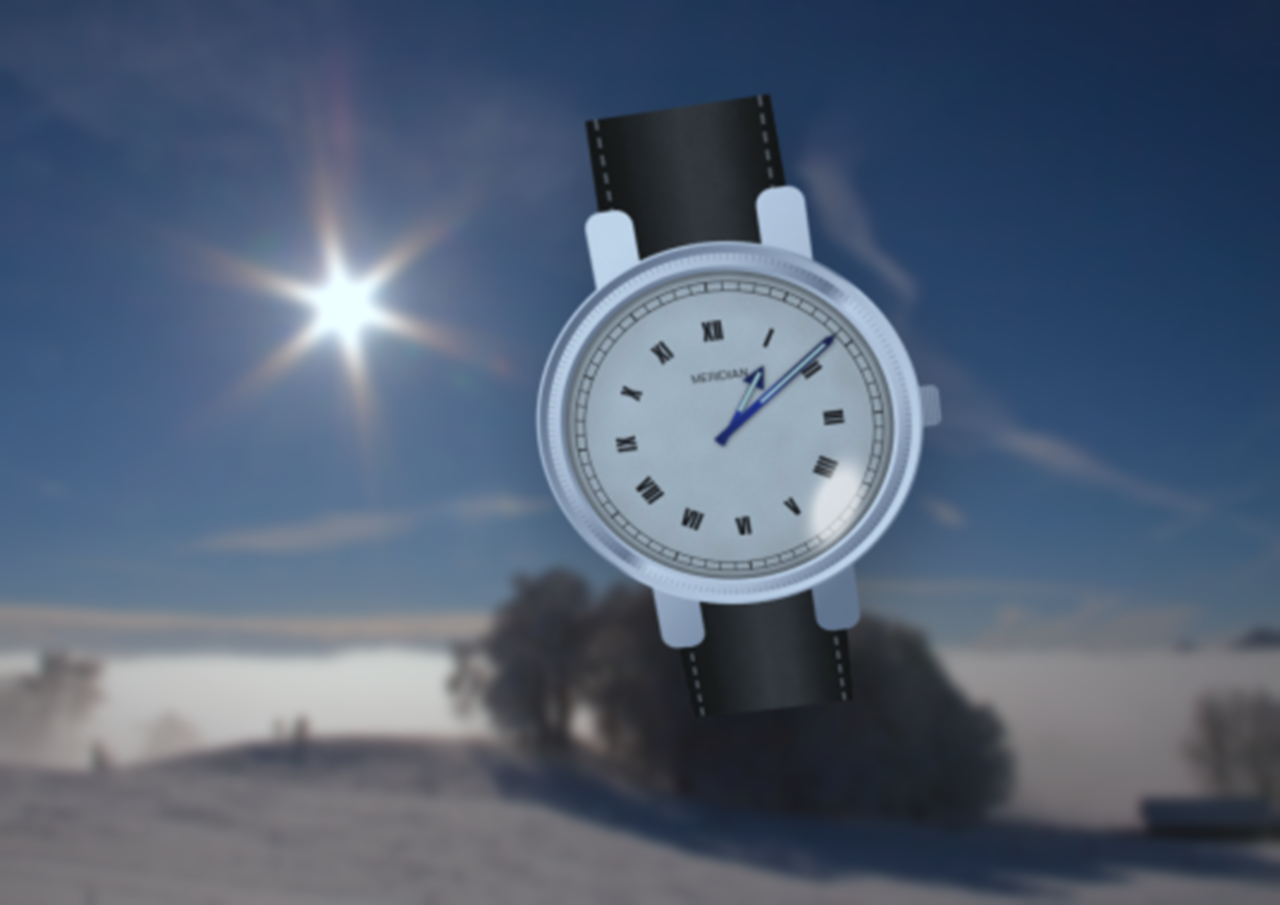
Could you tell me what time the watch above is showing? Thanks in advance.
1:09
